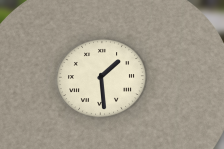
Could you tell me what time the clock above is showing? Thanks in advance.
1:29
